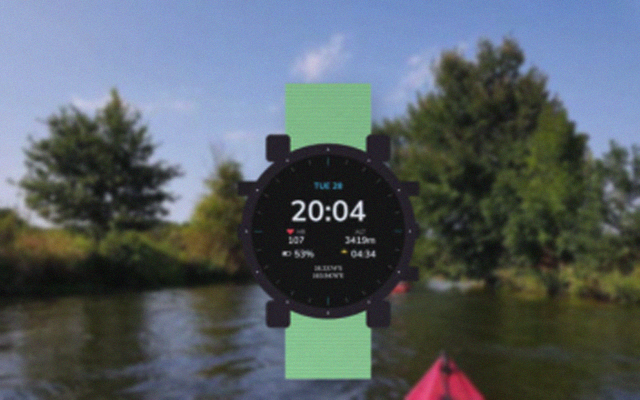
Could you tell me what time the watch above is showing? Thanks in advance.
20:04
